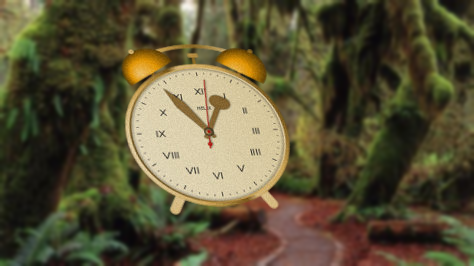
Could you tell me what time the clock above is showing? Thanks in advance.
12:54:01
